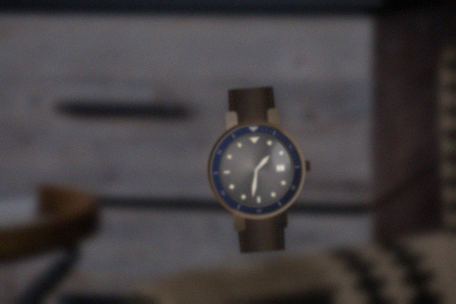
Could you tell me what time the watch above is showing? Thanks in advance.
1:32
